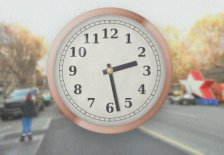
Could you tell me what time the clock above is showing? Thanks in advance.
2:28
